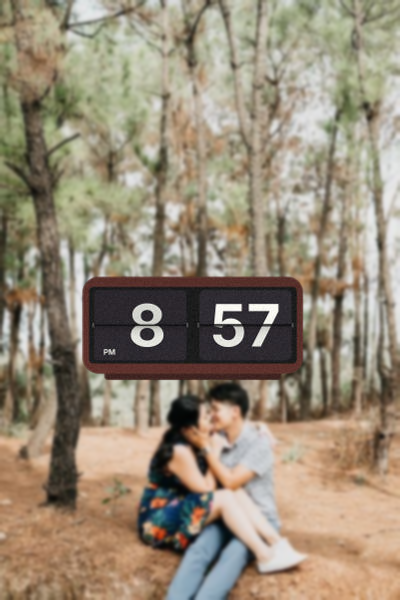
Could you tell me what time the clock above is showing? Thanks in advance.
8:57
